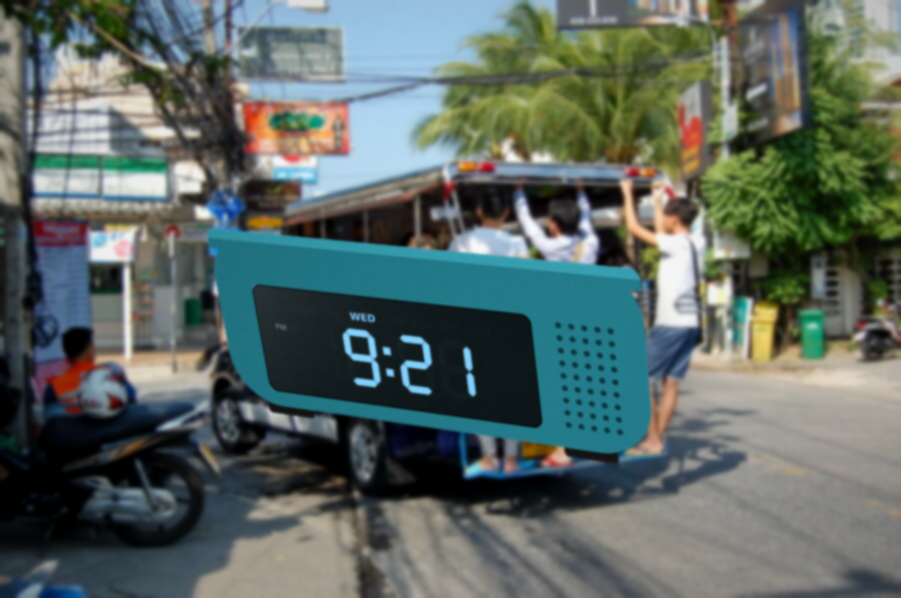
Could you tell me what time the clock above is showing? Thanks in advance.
9:21
